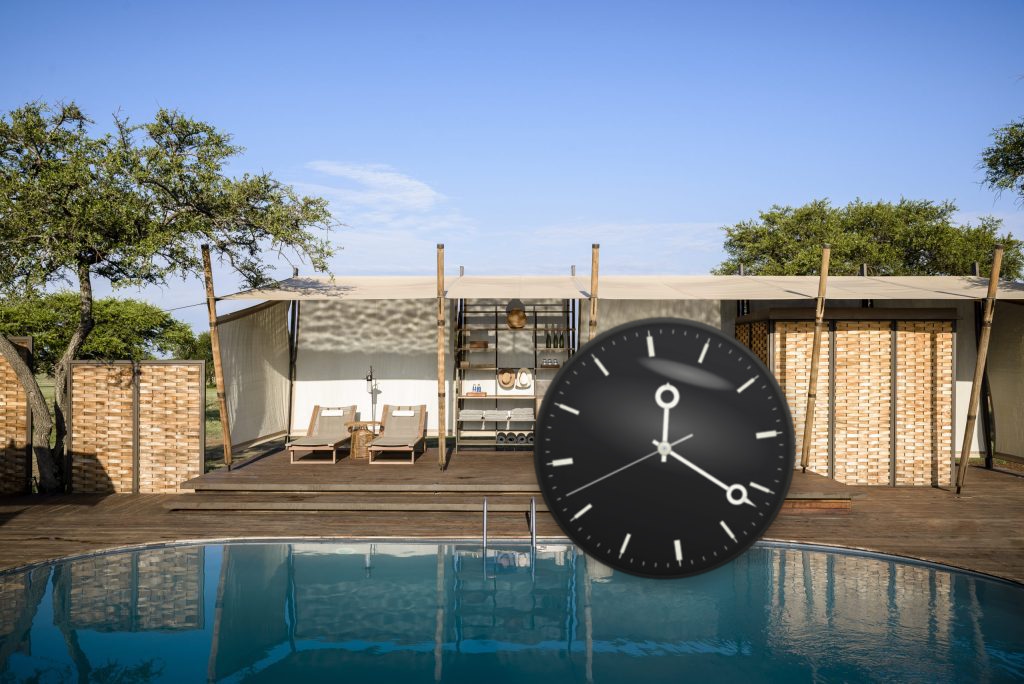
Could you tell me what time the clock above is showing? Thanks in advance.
12:21:42
